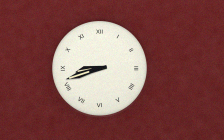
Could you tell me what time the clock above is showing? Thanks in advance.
8:42
